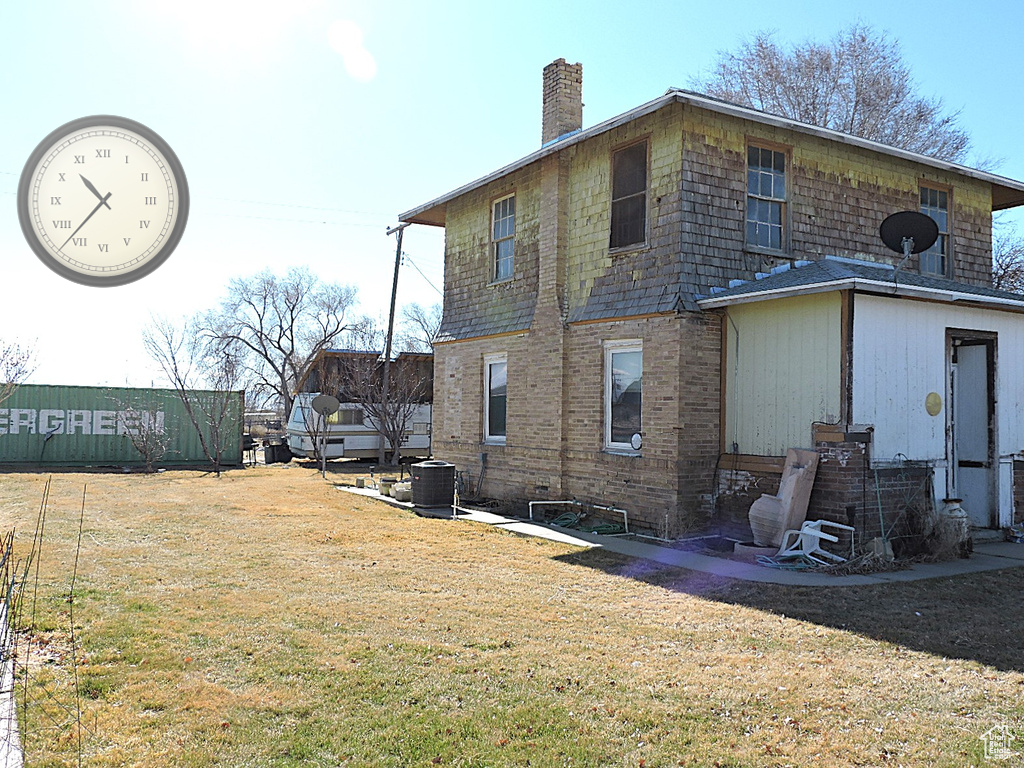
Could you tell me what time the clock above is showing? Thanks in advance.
10:37
